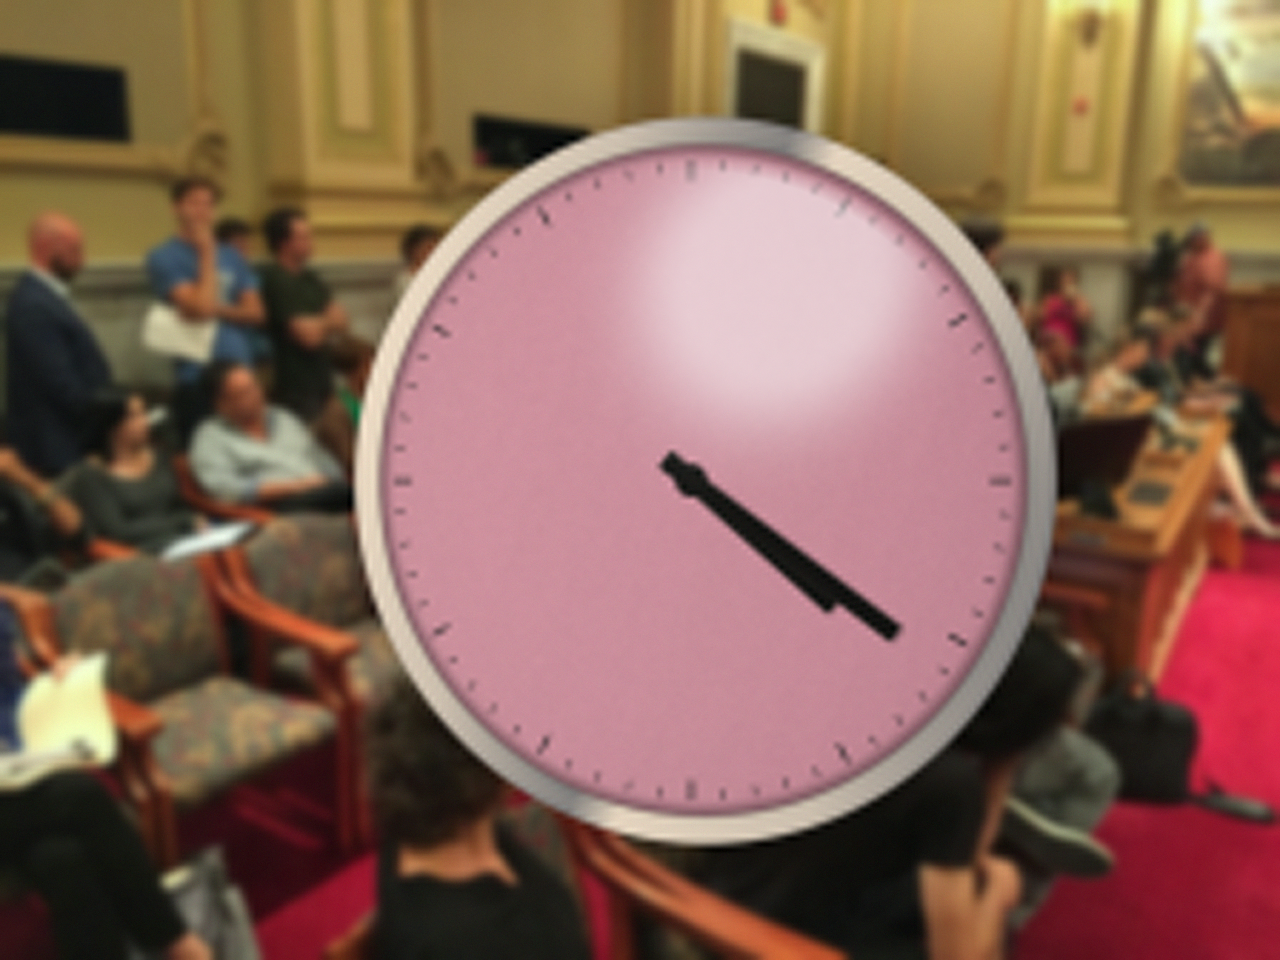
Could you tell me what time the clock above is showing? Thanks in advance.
4:21
